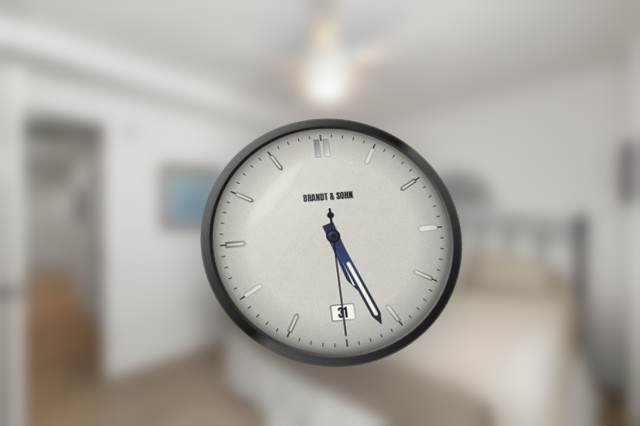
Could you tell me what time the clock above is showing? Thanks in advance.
5:26:30
